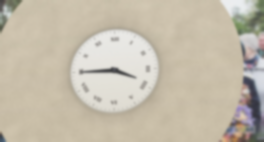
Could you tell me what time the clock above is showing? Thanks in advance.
3:45
